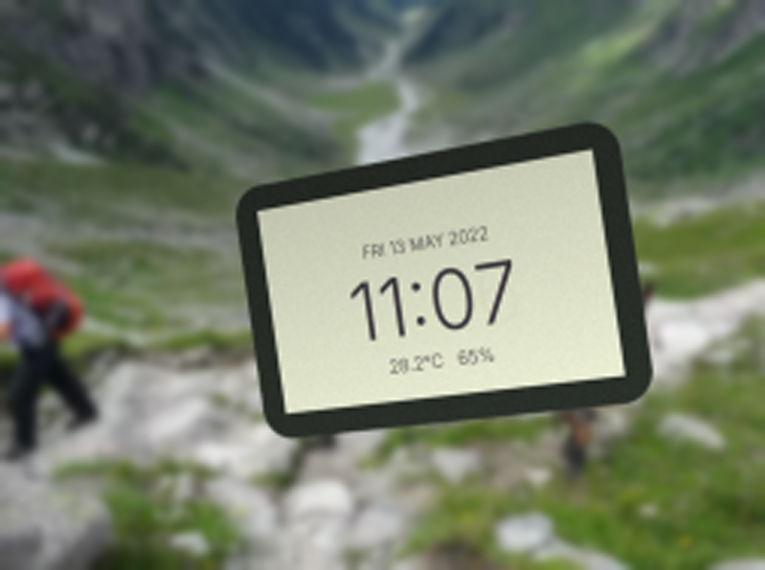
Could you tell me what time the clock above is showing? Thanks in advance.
11:07
